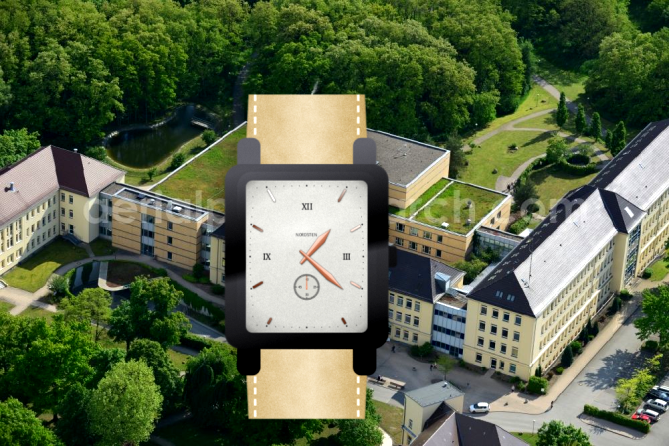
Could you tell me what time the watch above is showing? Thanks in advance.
1:22
